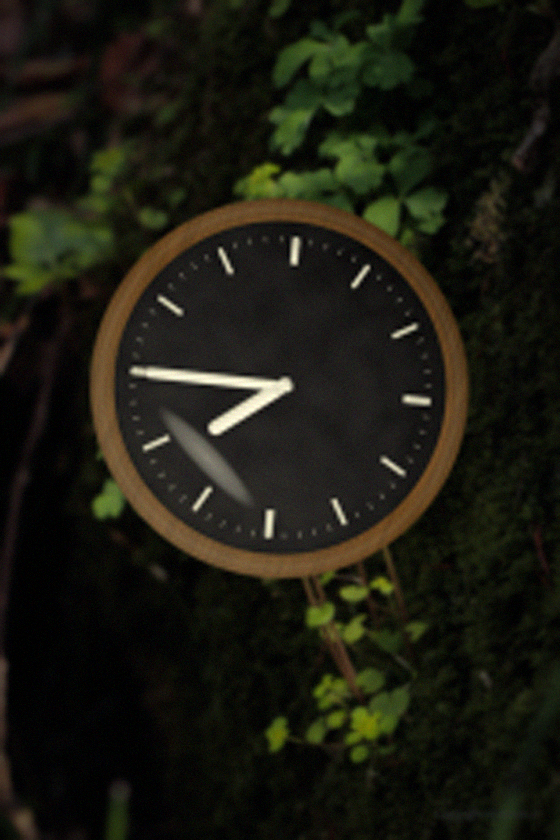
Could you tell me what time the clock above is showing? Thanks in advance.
7:45
